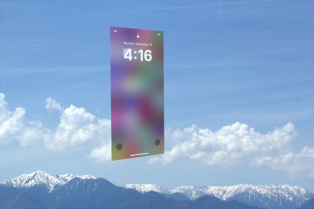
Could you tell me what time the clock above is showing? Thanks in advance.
4:16
